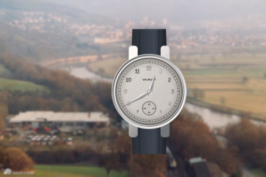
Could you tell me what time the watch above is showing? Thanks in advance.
12:40
